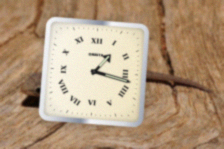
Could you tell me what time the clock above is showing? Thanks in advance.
1:17
